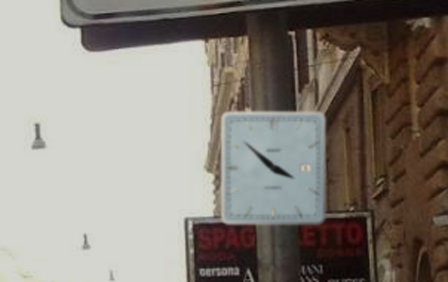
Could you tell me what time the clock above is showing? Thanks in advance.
3:52
